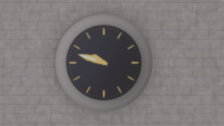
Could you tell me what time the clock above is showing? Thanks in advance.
9:48
